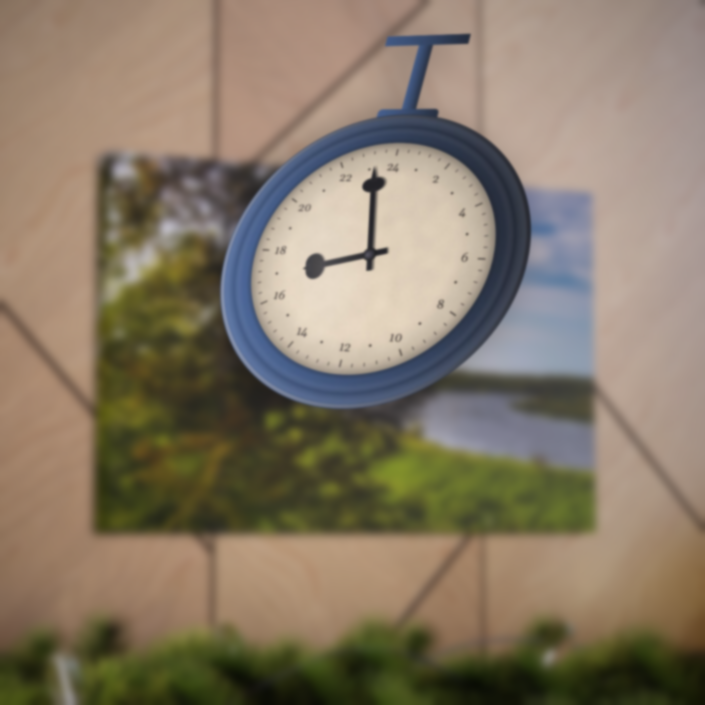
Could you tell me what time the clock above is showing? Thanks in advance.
16:58
